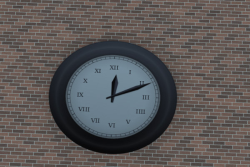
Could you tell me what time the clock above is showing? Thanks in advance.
12:11
